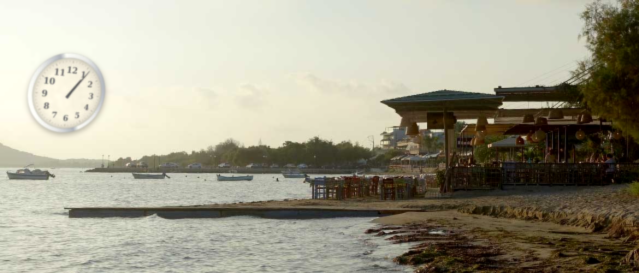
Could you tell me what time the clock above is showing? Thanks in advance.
1:06
